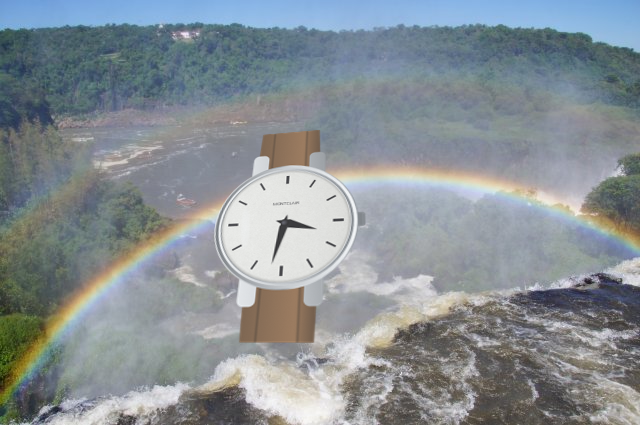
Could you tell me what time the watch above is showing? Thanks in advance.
3:32
